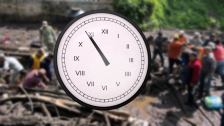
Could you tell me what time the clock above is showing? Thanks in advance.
10:54
